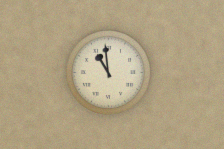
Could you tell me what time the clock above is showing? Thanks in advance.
10:59
